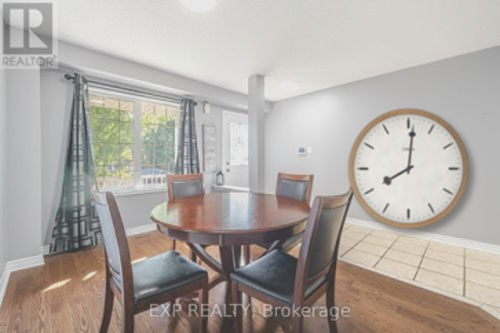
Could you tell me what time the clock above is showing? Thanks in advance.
8:01
